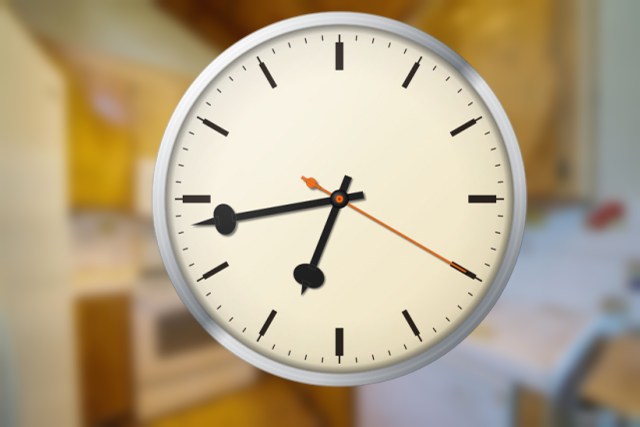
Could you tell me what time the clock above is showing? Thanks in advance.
6:43:20
